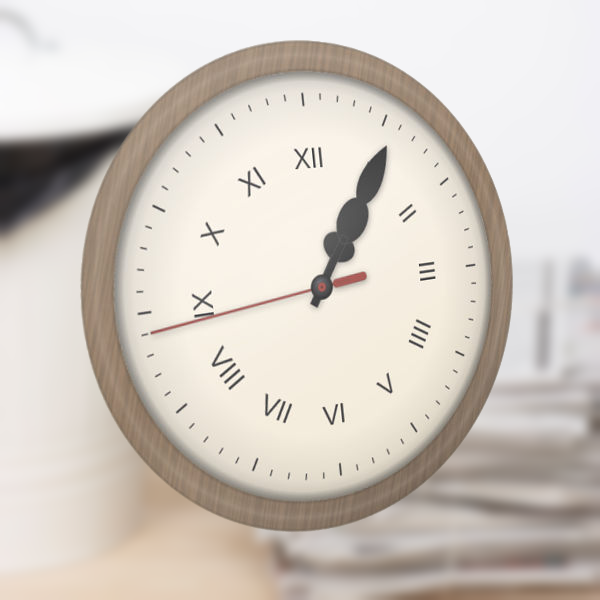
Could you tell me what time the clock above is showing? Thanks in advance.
1:05:44
